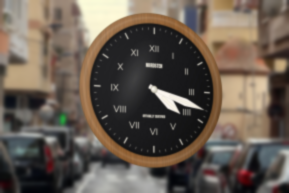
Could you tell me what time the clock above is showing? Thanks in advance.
4:18
